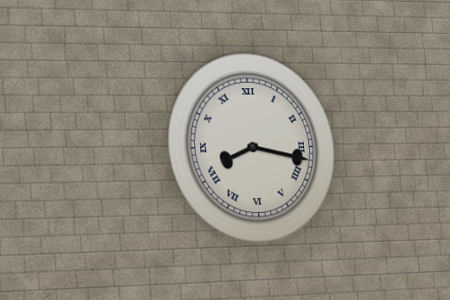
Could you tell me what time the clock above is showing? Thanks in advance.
8:17
